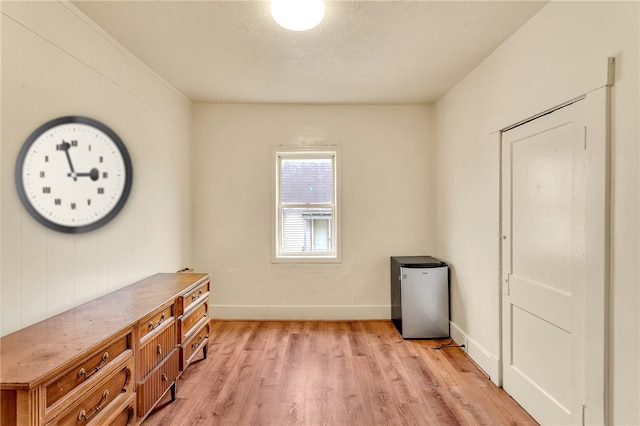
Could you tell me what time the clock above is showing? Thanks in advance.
2:57
